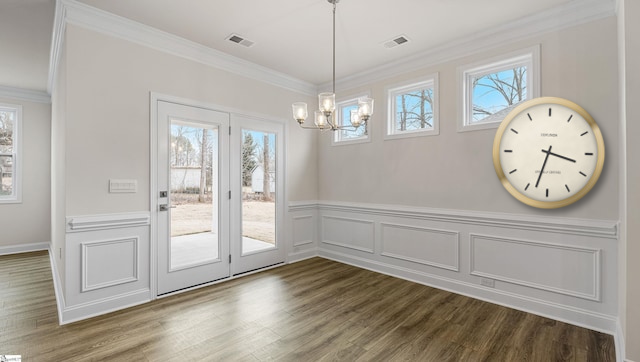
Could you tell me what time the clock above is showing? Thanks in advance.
3:33
